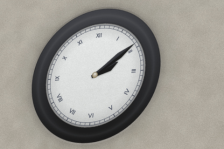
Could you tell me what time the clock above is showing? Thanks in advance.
2:09
